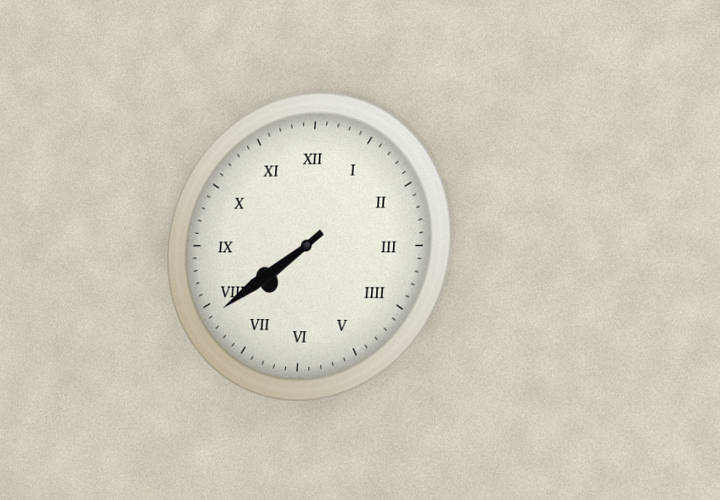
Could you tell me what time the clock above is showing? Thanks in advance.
7:39
